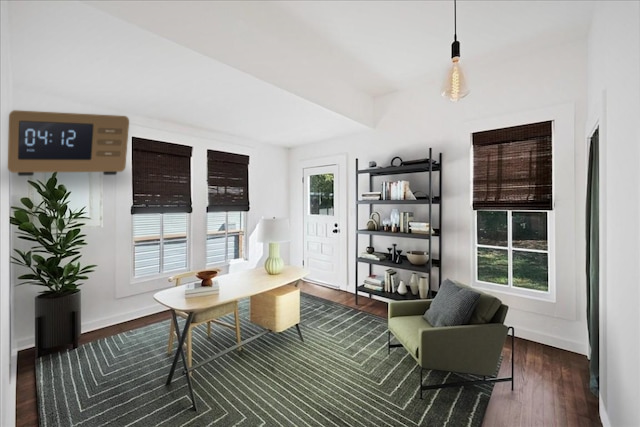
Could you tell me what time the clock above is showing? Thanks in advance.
4:12
